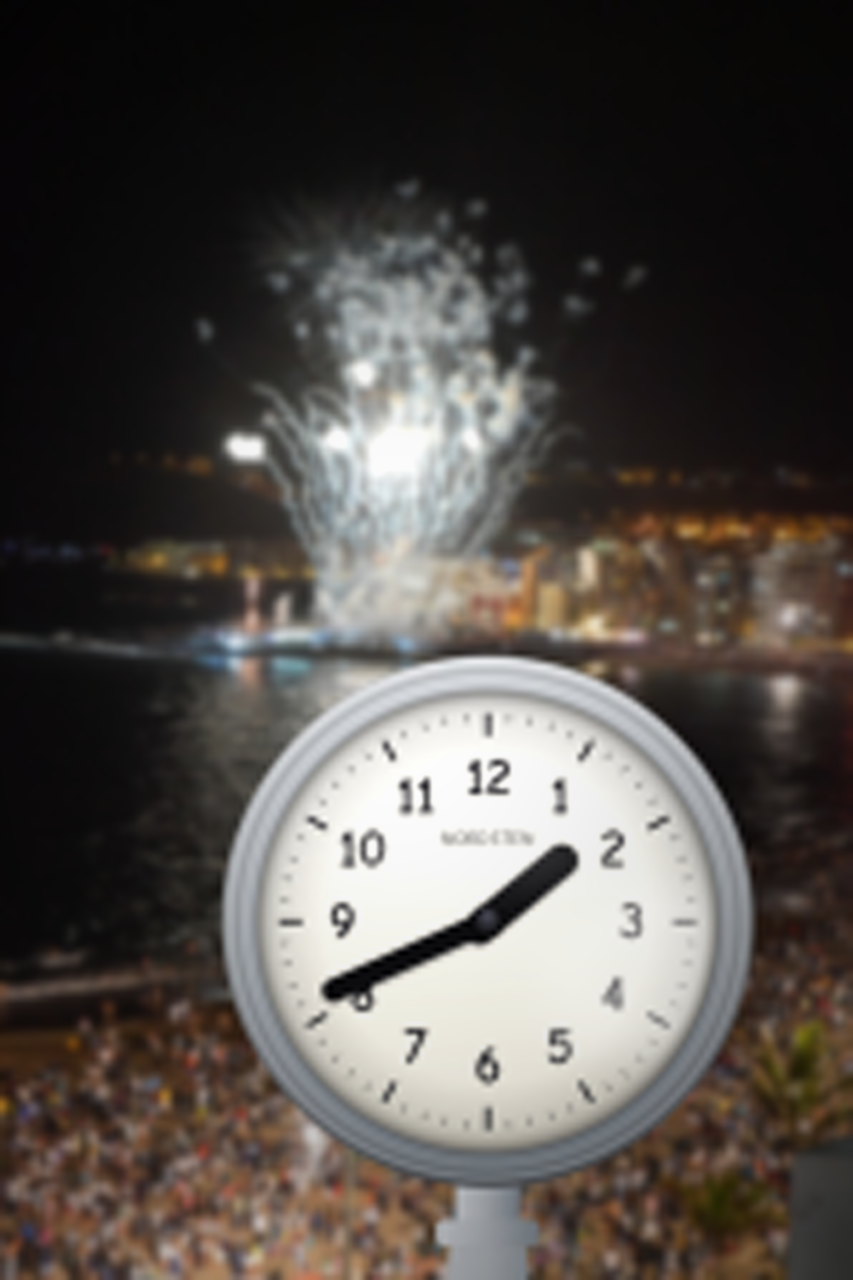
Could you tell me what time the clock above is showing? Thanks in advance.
1:41
